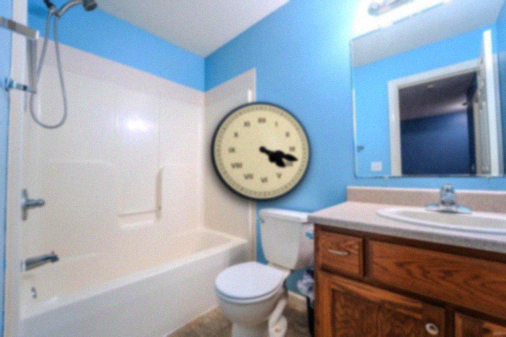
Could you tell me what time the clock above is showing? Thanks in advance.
4:18
